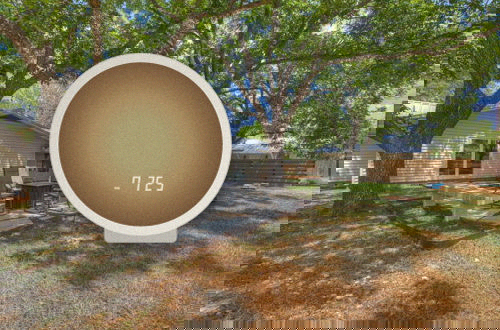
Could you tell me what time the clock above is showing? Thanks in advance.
7:25
